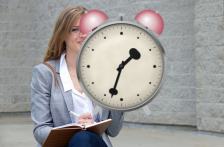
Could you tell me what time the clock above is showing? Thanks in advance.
1:33
